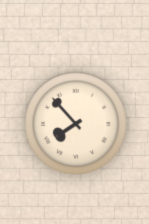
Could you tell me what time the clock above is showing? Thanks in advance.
7:53
